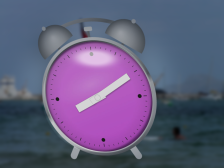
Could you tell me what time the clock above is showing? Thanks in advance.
8:10
